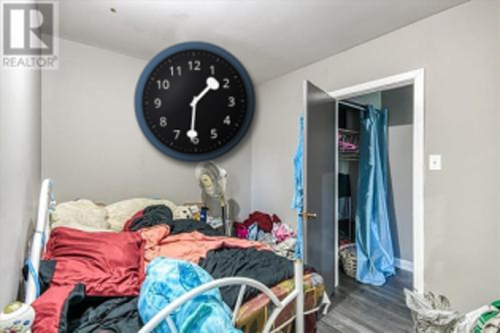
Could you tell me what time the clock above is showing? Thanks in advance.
1:31
